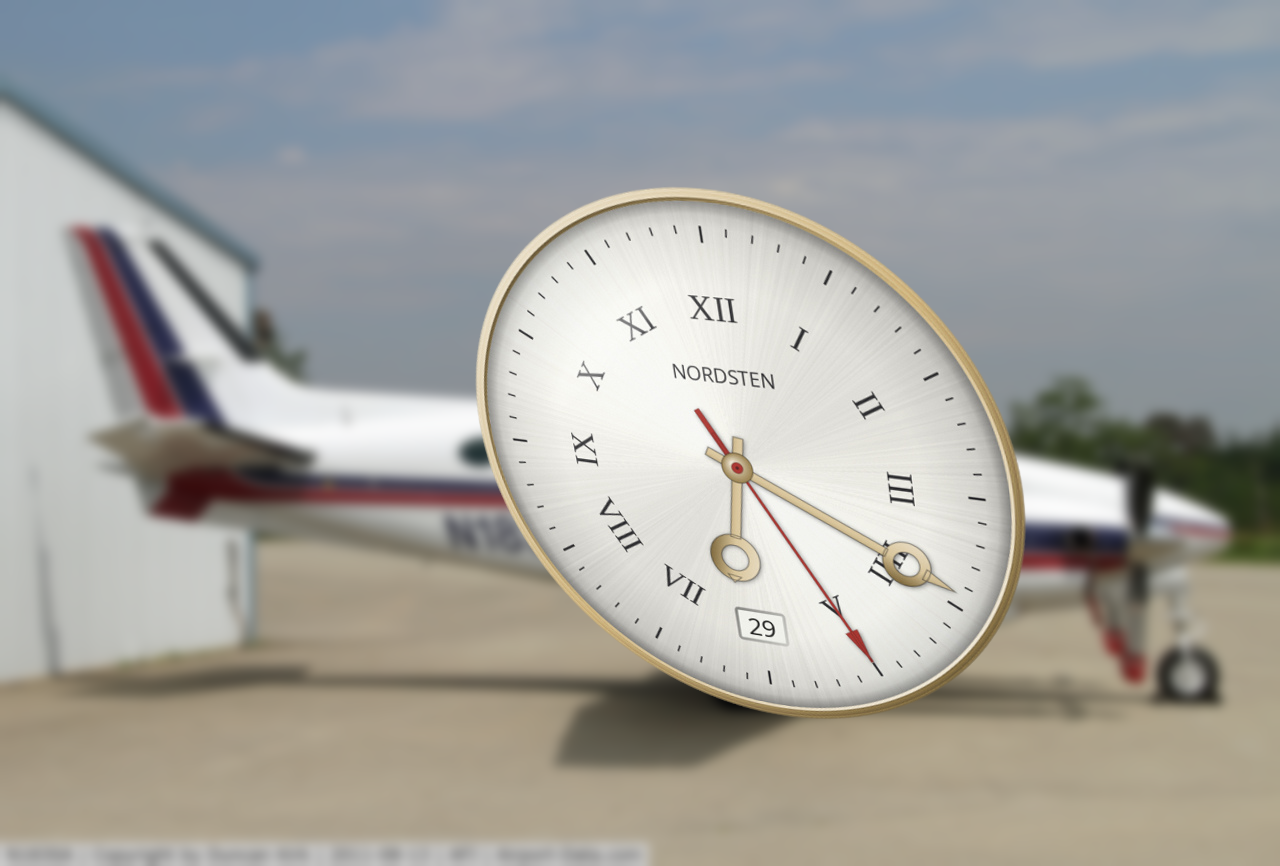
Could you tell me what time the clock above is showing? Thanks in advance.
6:19:25
